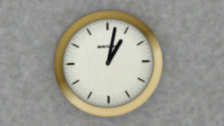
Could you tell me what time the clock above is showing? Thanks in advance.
1:02
